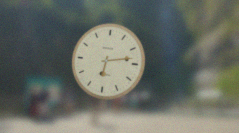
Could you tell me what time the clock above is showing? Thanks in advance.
6:13
